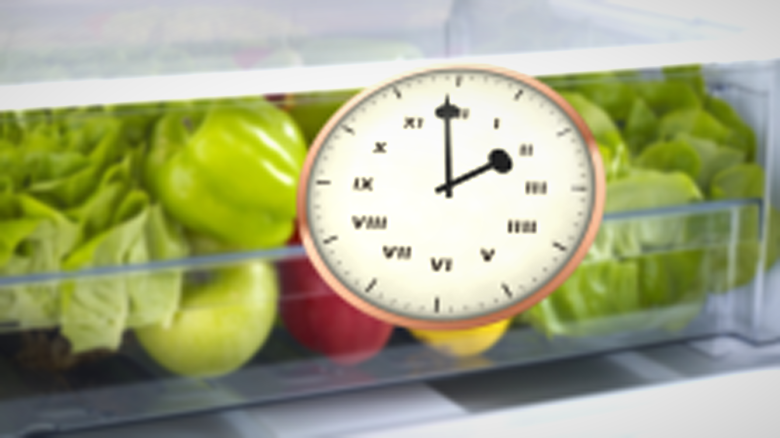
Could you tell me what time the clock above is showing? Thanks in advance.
1:59
